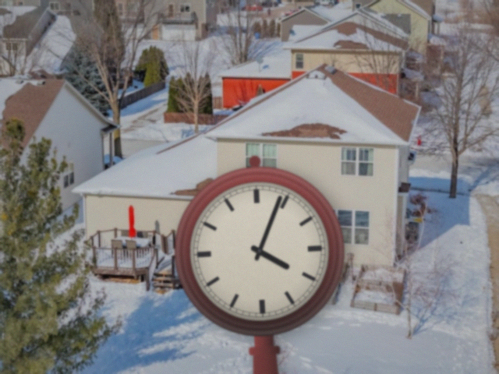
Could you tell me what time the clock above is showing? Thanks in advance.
4:04
